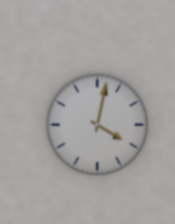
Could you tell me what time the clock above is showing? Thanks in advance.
4:02
